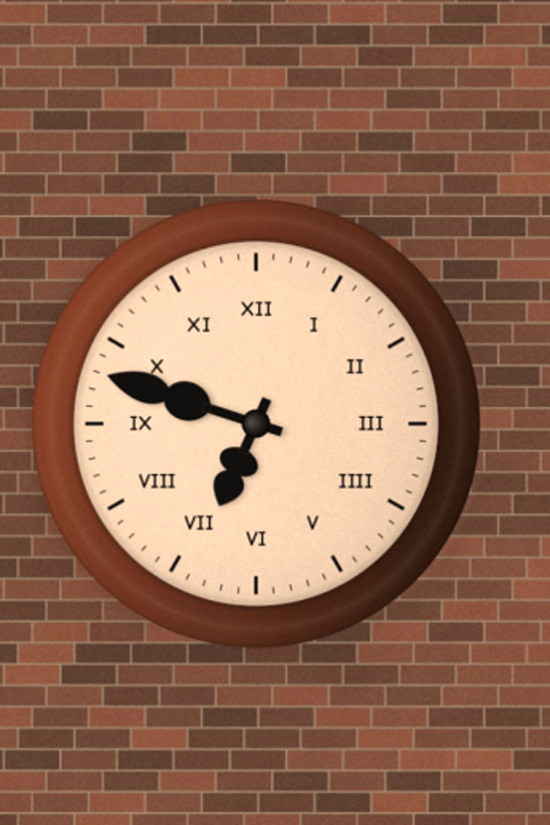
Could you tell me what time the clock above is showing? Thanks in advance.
6:48
